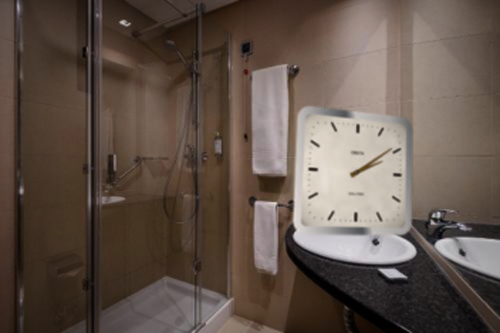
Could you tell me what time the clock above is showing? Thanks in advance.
2:09
